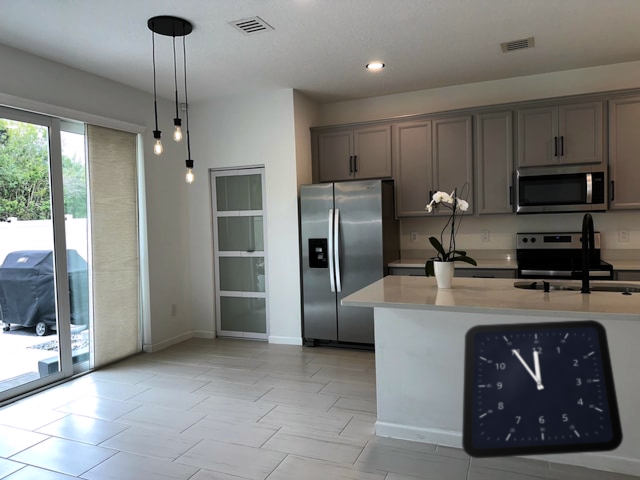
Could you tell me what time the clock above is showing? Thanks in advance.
11:55
